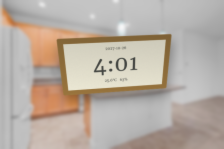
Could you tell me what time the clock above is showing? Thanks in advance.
4:01
